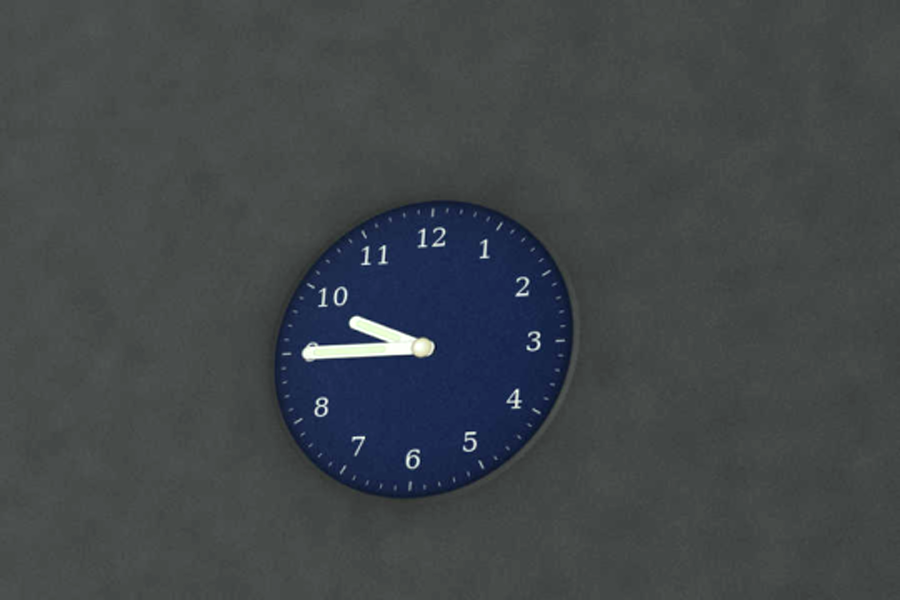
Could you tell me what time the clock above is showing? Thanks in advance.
9:45
